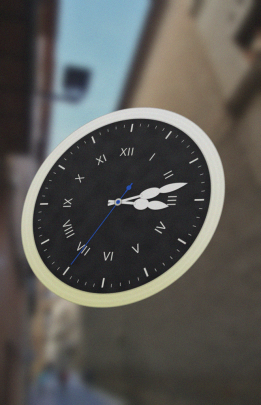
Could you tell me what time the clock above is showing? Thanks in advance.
3:12:35
